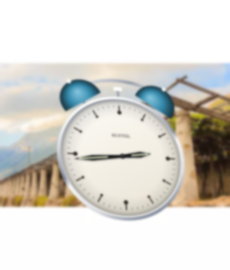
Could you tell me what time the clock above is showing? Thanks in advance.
2:44
